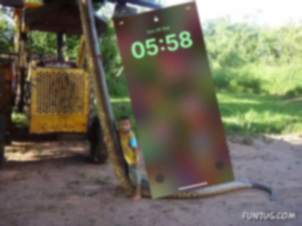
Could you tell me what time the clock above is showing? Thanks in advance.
5:58
